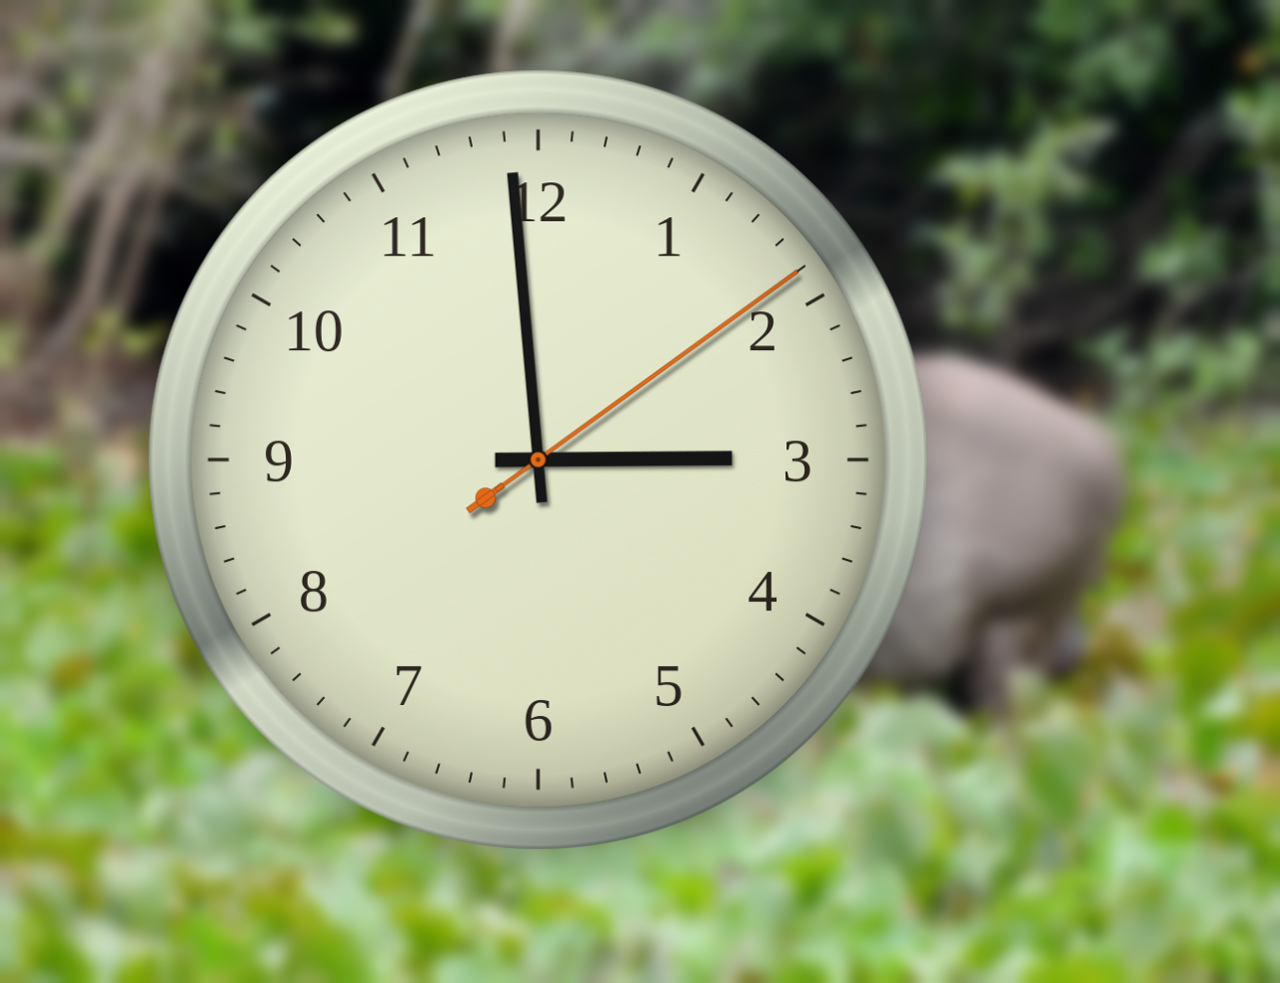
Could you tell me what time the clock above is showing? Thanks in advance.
2:59:09
